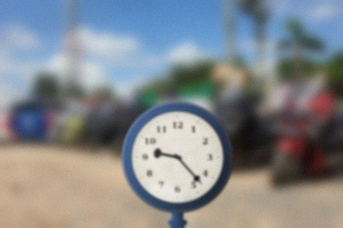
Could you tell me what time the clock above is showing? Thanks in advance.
9:23
